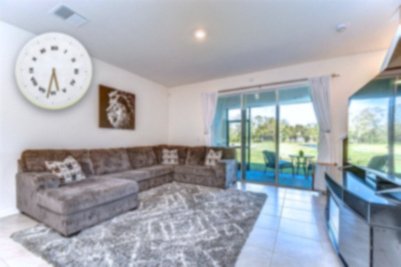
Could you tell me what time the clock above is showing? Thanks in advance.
5:32
